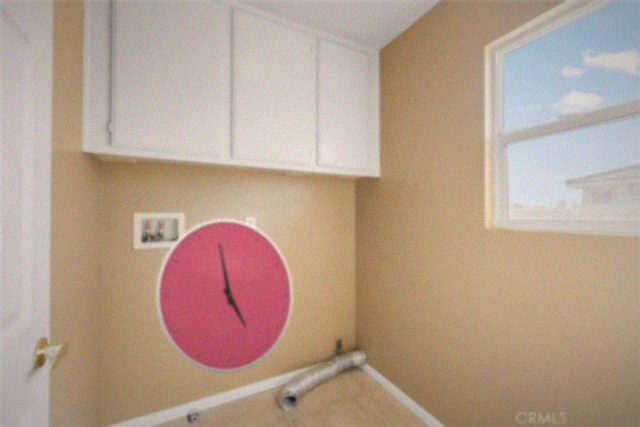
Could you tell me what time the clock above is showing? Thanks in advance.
4:58
